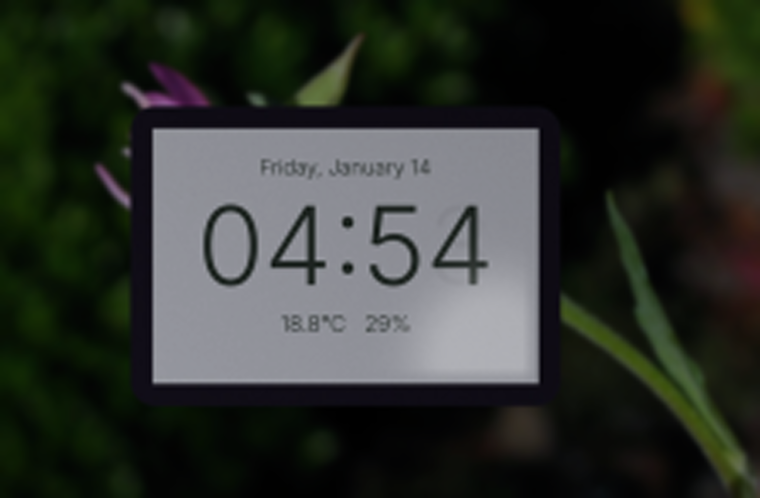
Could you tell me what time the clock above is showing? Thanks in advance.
4:54
